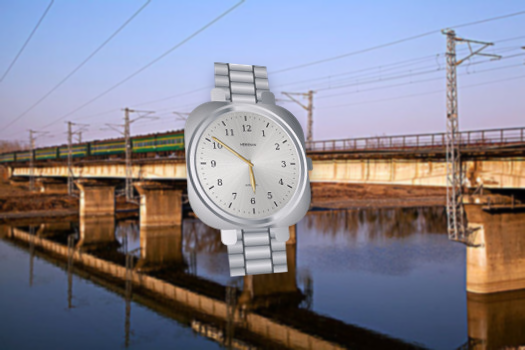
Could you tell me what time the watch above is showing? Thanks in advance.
5:51
